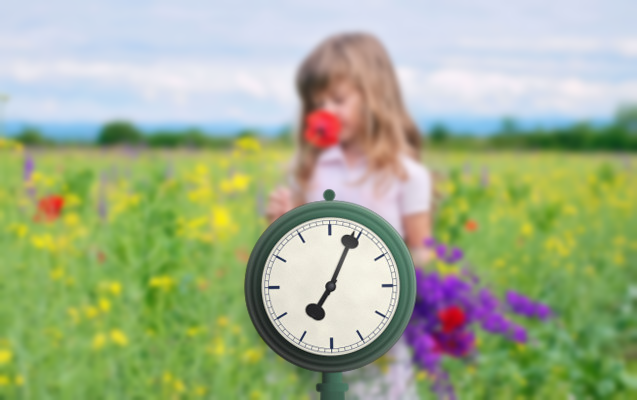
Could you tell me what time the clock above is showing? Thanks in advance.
7:04
